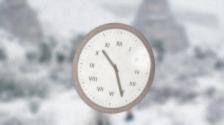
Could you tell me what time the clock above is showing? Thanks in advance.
10:26
